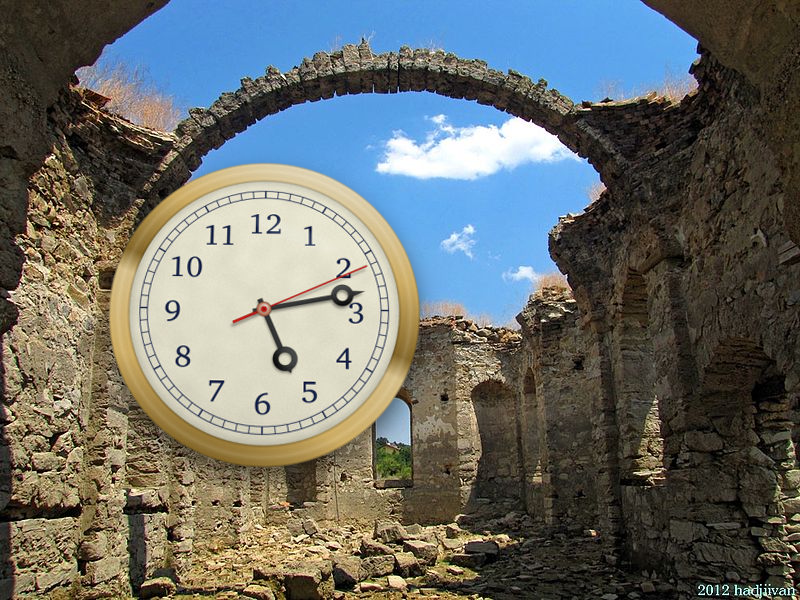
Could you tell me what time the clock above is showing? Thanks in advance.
5:13:11
